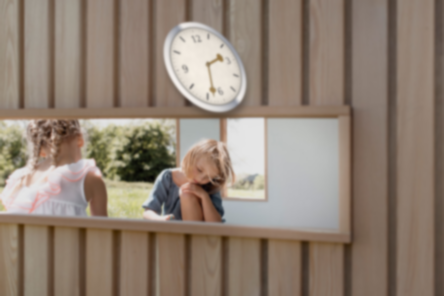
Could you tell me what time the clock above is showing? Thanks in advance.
2:33
